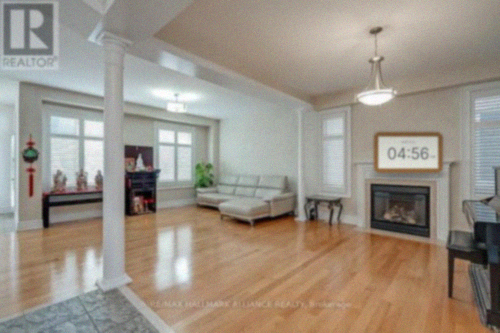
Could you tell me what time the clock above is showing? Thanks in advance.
4:56
